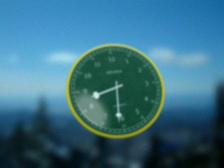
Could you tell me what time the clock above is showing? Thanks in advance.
8:31
